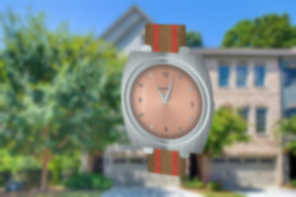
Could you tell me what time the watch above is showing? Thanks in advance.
11:03
